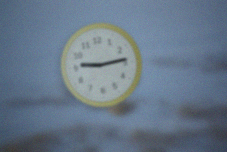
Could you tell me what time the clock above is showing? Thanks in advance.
9:14
